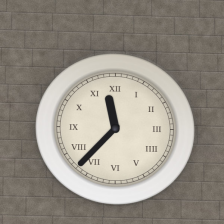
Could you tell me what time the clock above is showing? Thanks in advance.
11:37
